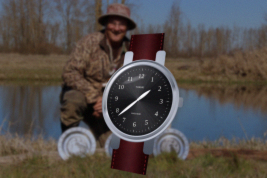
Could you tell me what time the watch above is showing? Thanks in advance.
1:38
